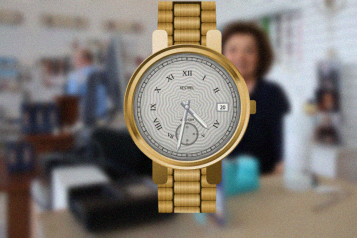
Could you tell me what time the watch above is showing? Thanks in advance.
4:32
